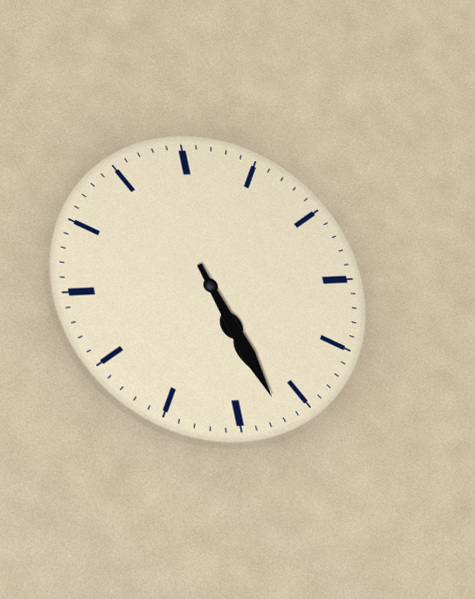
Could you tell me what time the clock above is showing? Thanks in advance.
5:27
